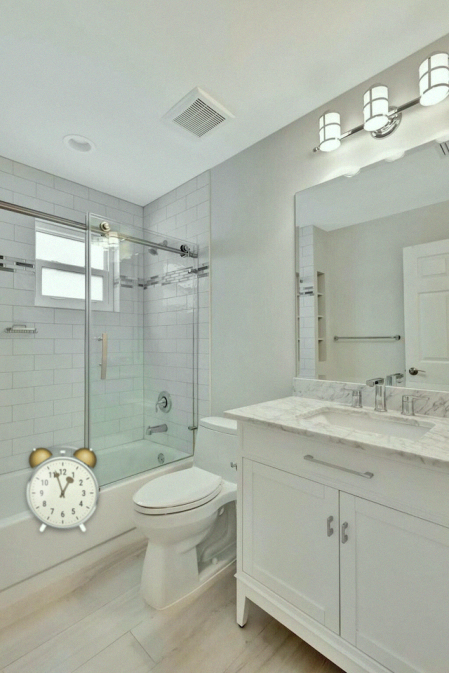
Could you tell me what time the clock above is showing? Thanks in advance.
12:57
